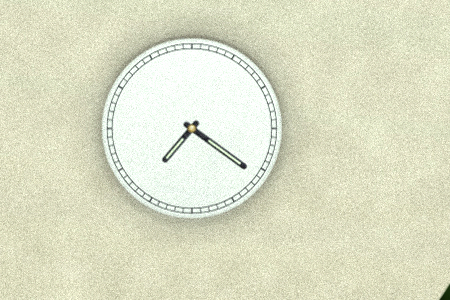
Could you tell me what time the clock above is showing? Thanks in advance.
7:21
